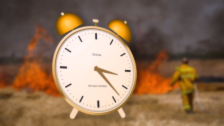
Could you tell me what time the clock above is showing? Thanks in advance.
3:23
